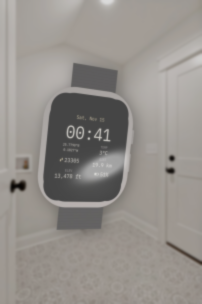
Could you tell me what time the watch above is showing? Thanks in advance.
0:41
